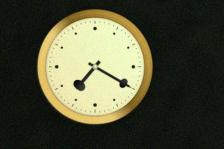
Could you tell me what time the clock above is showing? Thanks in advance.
7:20
